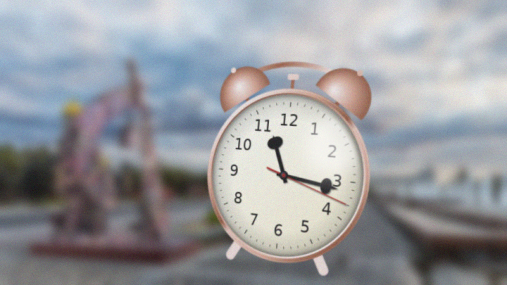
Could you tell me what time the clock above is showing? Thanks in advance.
11:16:18
